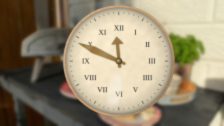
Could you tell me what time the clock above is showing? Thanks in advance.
11:49
